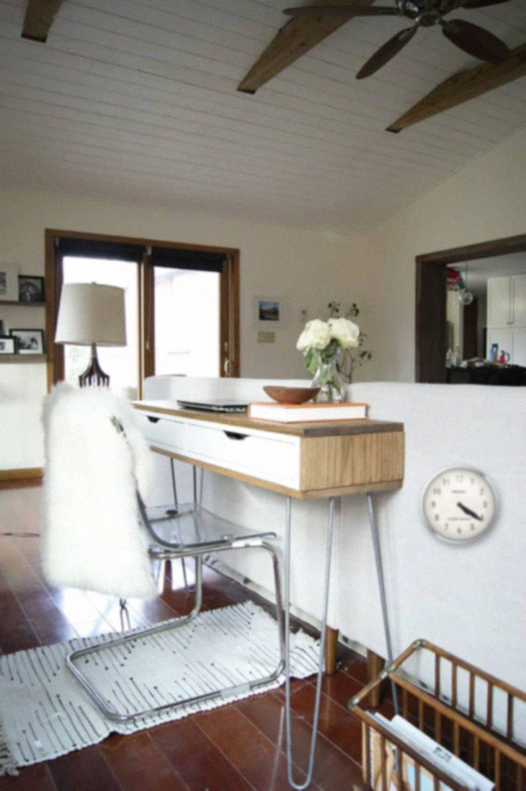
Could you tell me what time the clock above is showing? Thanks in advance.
4:21
